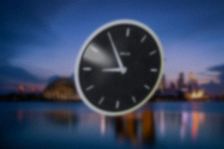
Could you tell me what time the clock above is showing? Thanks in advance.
8:55
